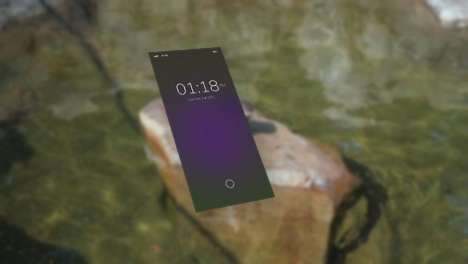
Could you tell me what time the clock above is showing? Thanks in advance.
1:18
